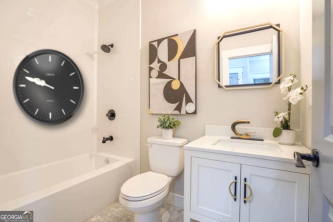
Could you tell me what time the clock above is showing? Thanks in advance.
9:48
